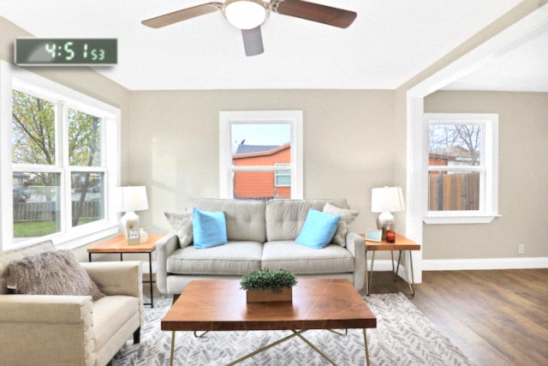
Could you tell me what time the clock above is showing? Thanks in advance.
4:51
